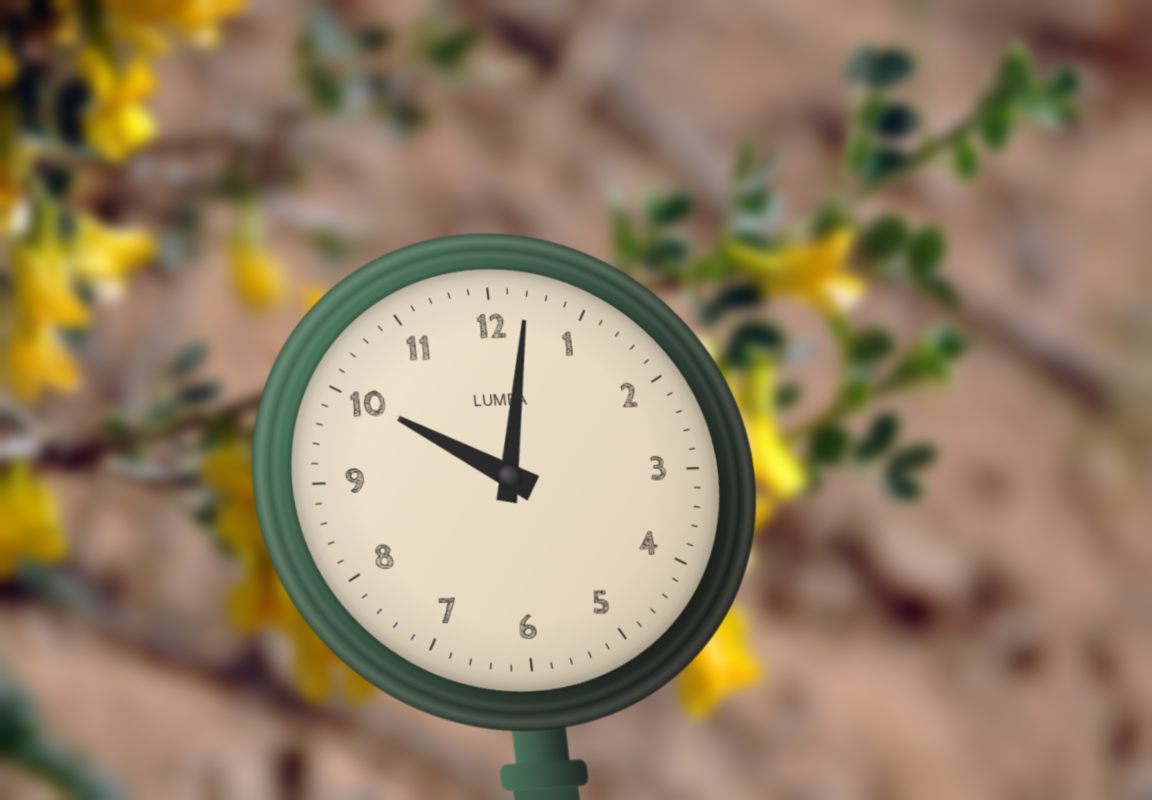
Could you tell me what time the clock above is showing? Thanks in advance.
10:02
